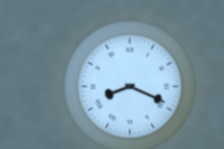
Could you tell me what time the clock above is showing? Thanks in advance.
8:19
